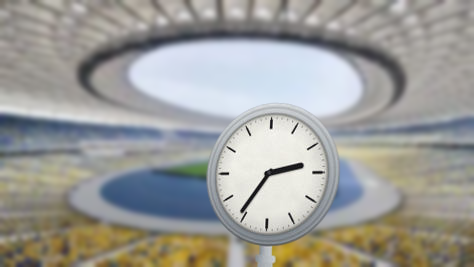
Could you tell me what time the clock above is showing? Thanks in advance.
2:36
